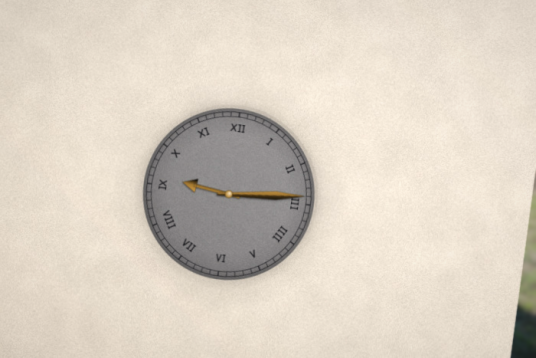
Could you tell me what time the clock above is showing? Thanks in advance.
9:14
